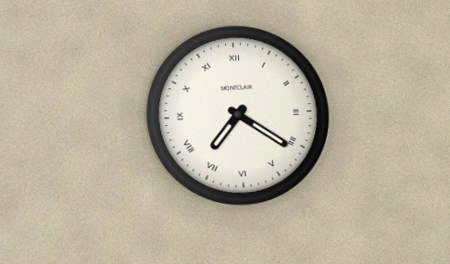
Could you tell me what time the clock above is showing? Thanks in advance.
7:21
